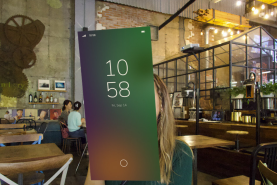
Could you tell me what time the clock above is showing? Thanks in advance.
10:58
